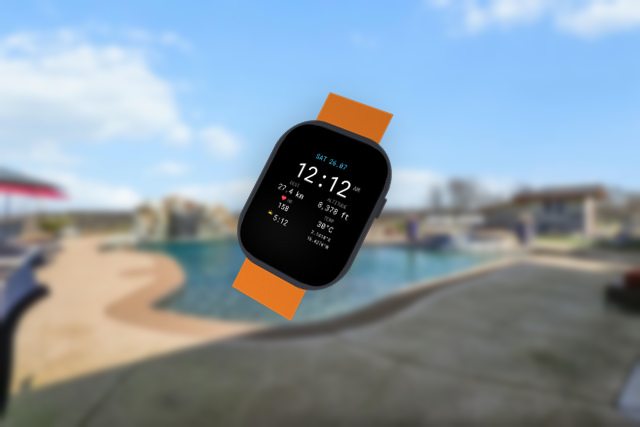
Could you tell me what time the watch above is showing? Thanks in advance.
12:12
